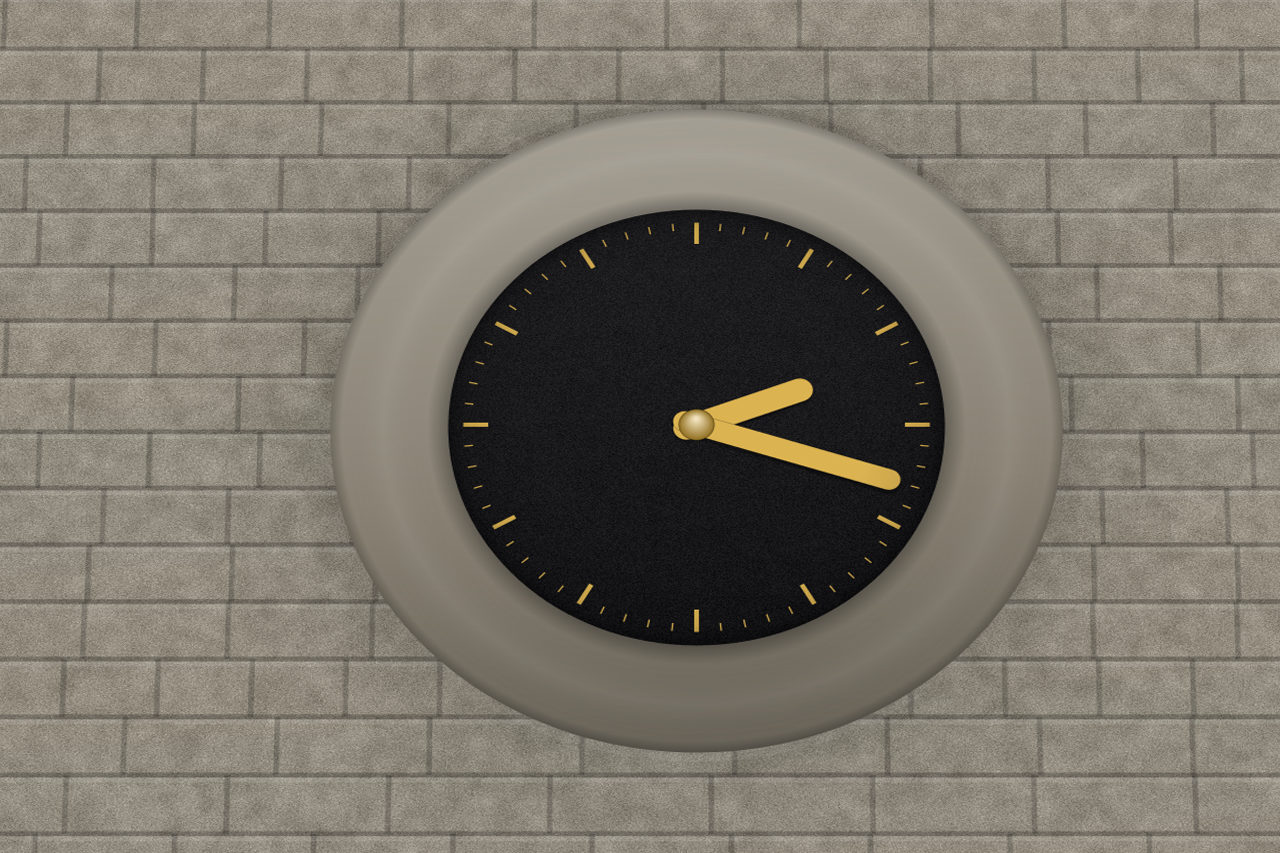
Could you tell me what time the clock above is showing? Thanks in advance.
2:18
